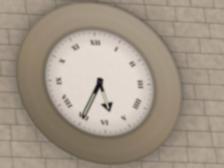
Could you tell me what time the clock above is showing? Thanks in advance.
5:35
